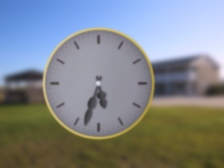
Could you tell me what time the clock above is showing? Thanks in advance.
5:33
